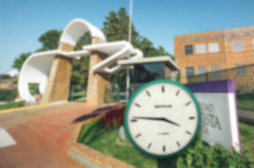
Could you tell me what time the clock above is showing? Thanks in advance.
3:46
